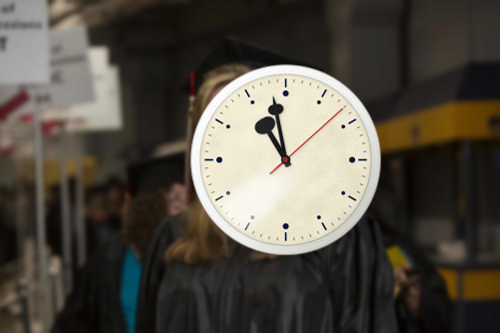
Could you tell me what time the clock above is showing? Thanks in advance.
10:58:08
